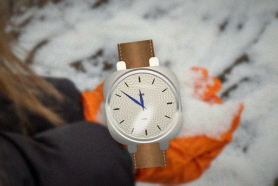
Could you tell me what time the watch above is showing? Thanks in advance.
11:52
